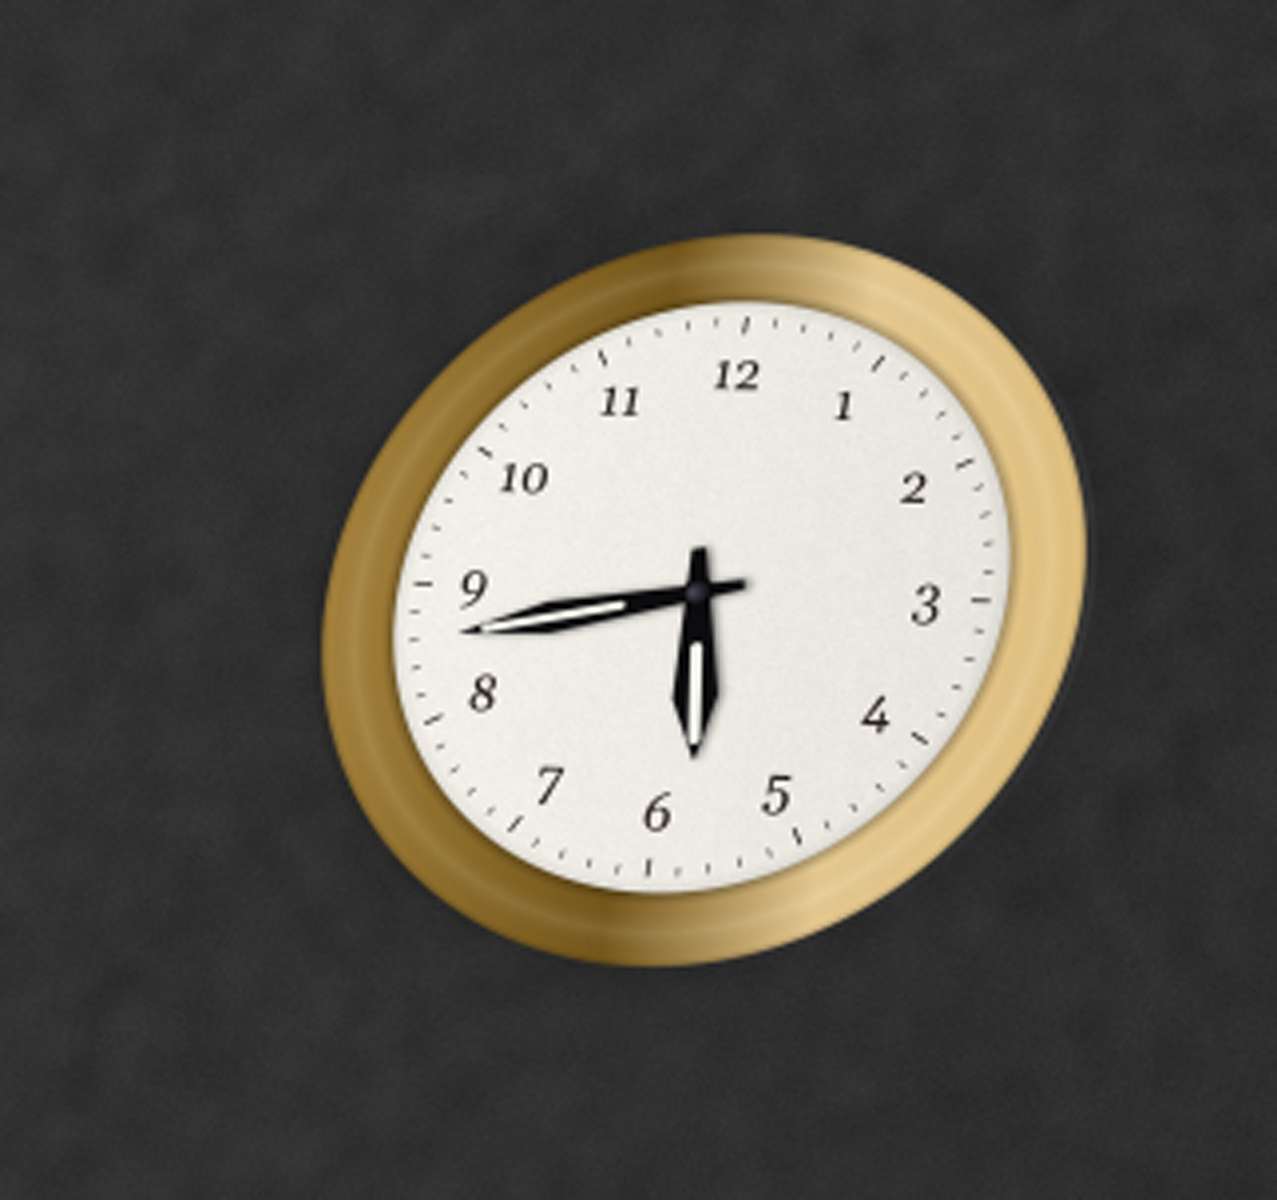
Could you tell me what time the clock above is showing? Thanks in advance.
5:43
